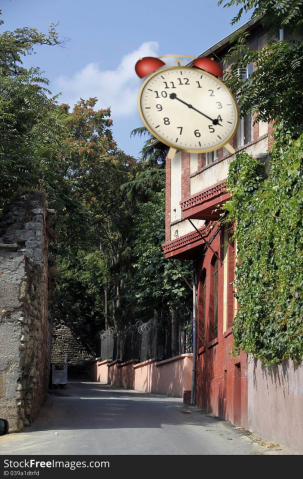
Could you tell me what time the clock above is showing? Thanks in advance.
10:22
